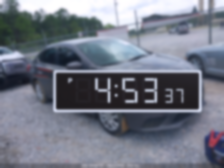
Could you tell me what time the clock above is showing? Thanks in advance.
4:53:37
